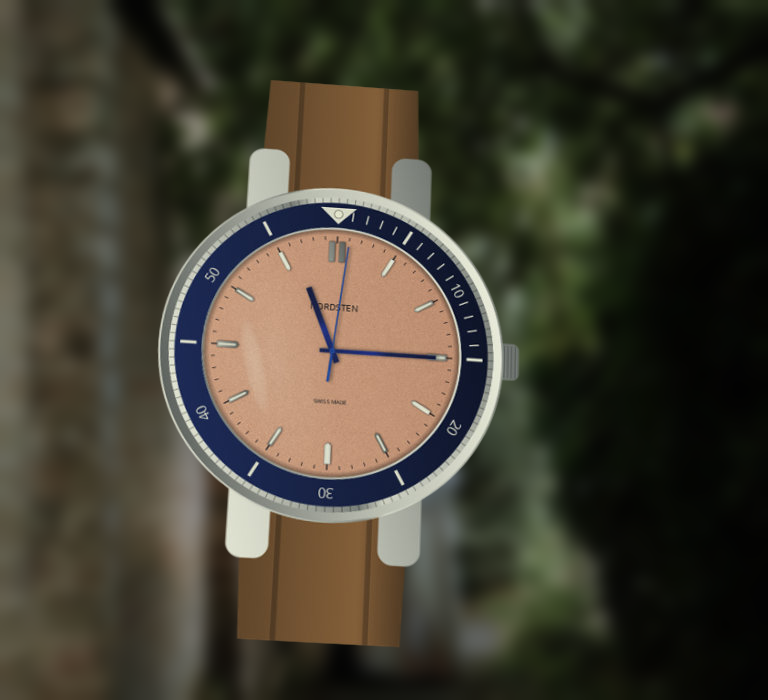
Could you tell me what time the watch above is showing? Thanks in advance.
11:15:01
